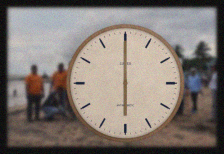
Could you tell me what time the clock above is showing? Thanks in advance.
6:00
